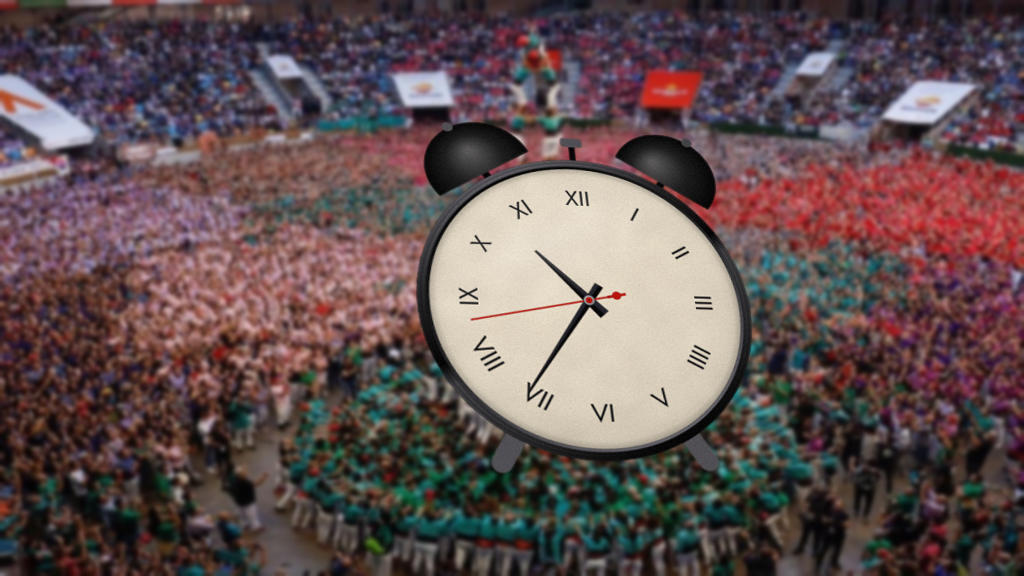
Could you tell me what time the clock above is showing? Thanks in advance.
10:35:43
